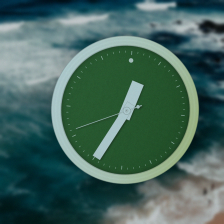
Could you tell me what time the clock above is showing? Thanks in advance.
12:34:41
